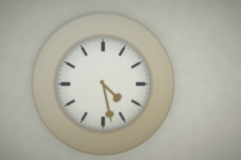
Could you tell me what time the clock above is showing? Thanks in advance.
4:28
